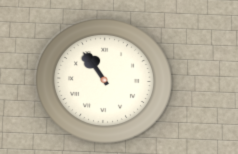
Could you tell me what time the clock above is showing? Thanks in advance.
10:54
